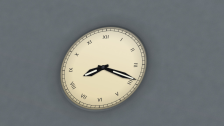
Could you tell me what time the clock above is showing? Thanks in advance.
8:19
